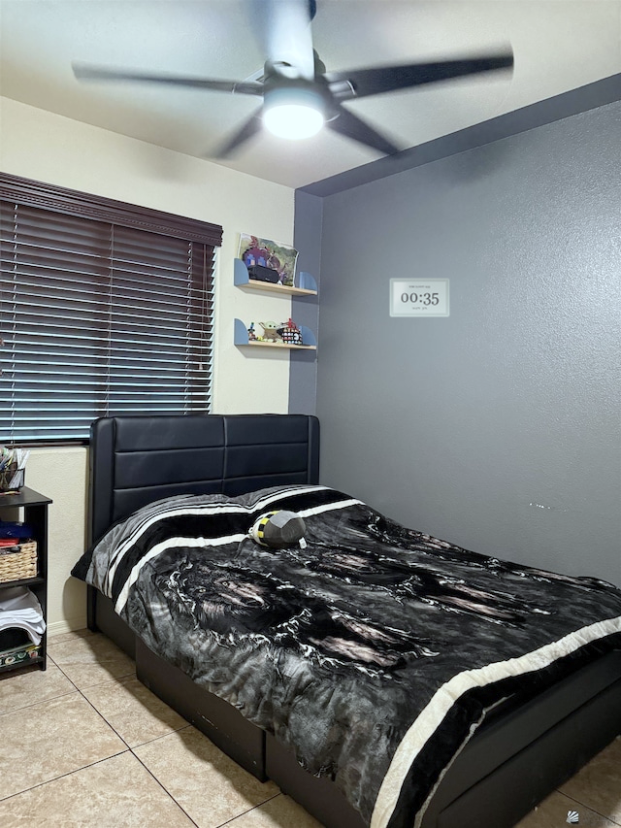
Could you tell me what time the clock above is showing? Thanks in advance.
0:35
